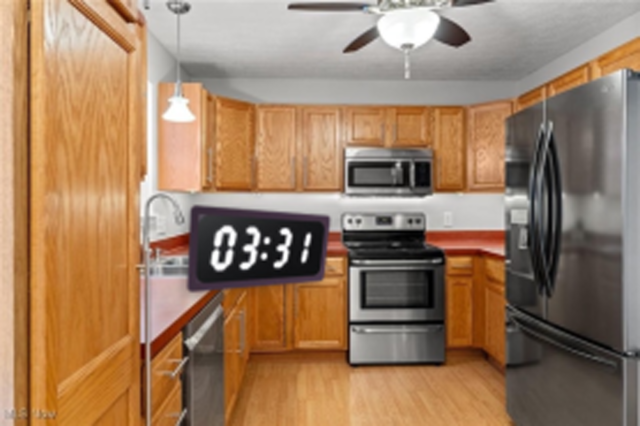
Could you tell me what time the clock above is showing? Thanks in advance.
3:31
